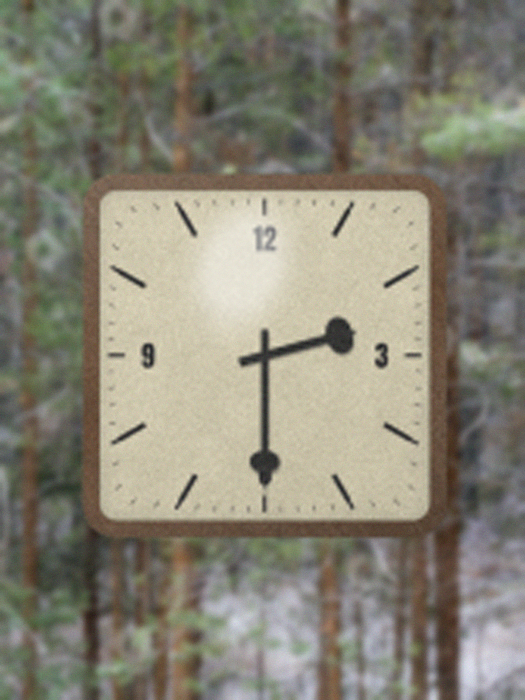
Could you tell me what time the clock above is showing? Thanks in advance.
2:30
